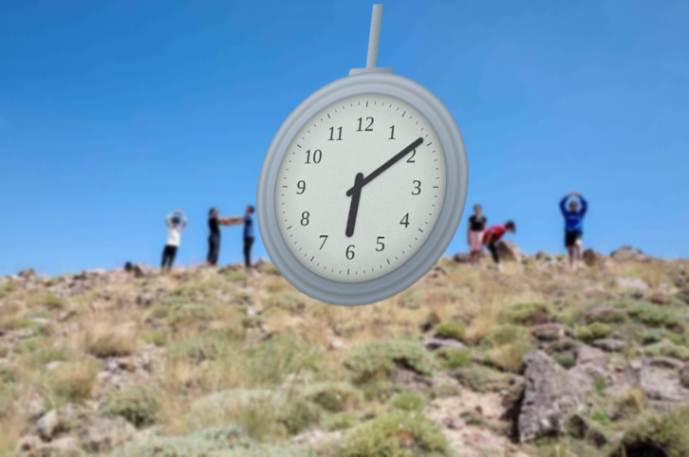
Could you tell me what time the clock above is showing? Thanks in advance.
6:09
